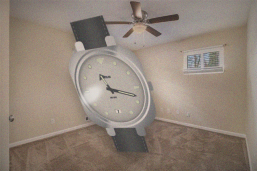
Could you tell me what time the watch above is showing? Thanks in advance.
11:18
